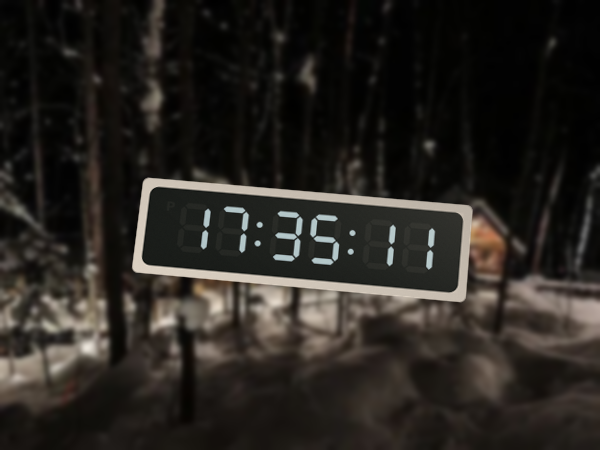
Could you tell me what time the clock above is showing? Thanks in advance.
17:35:11
